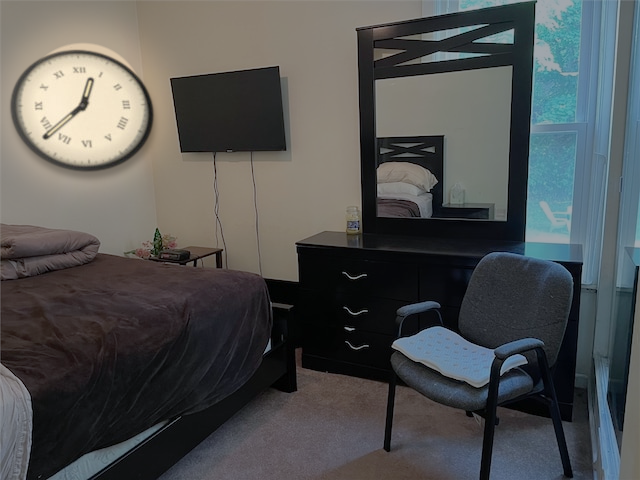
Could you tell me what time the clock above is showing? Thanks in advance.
12:38
